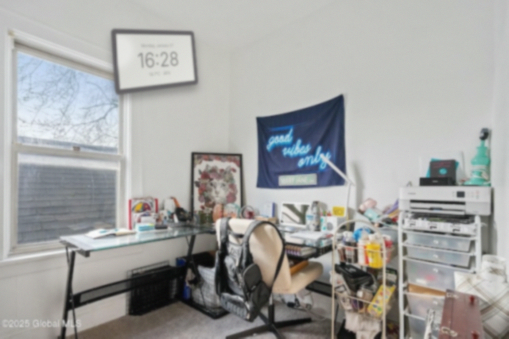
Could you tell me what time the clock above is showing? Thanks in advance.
16:28
